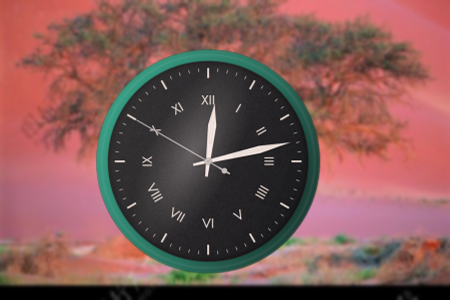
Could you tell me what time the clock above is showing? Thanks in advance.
12:12:50
